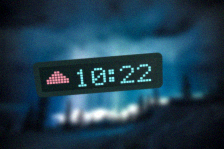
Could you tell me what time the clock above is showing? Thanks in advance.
10:22
